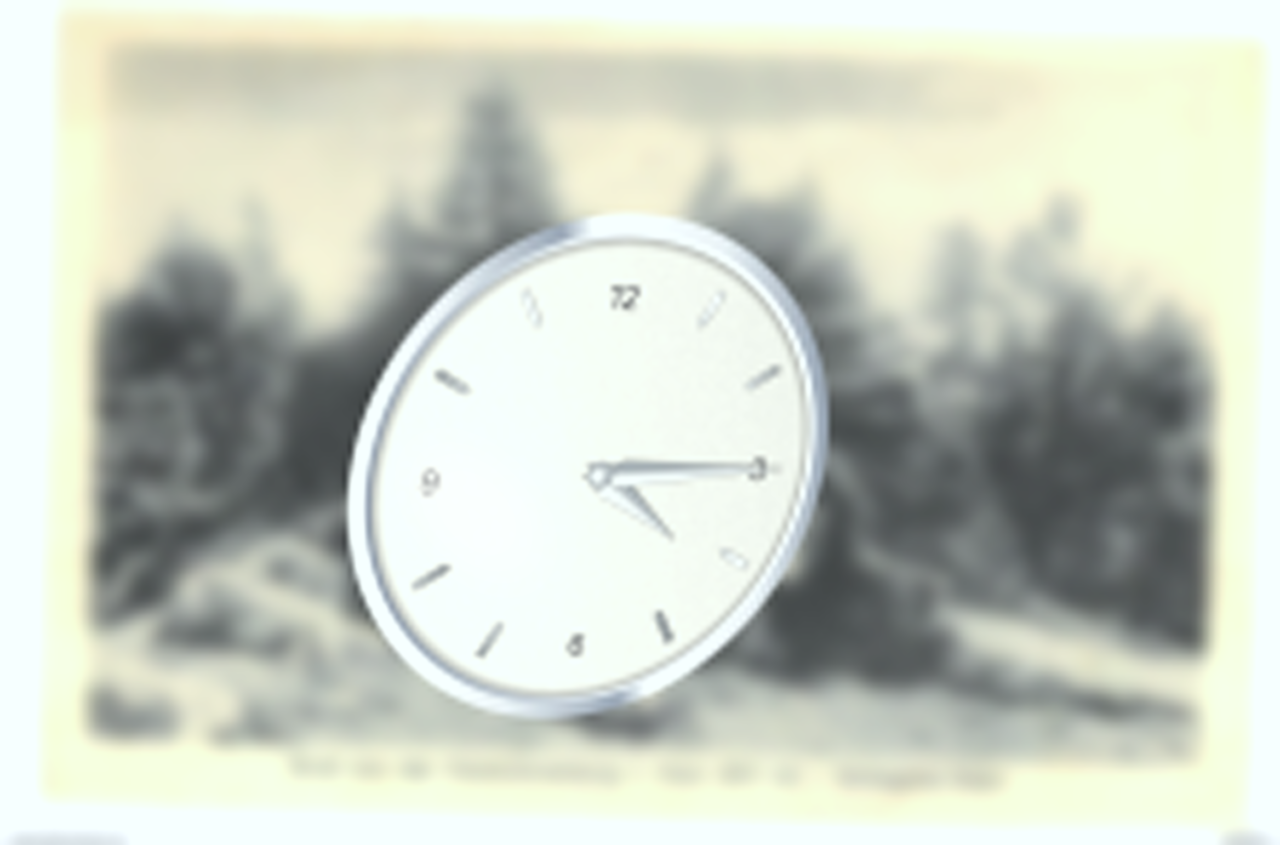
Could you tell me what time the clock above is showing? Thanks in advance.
4:15
